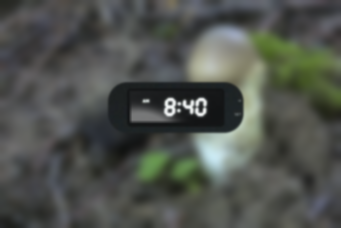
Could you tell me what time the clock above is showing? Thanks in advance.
8:40
